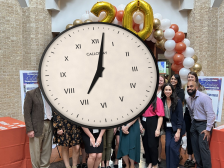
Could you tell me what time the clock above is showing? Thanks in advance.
7:02
